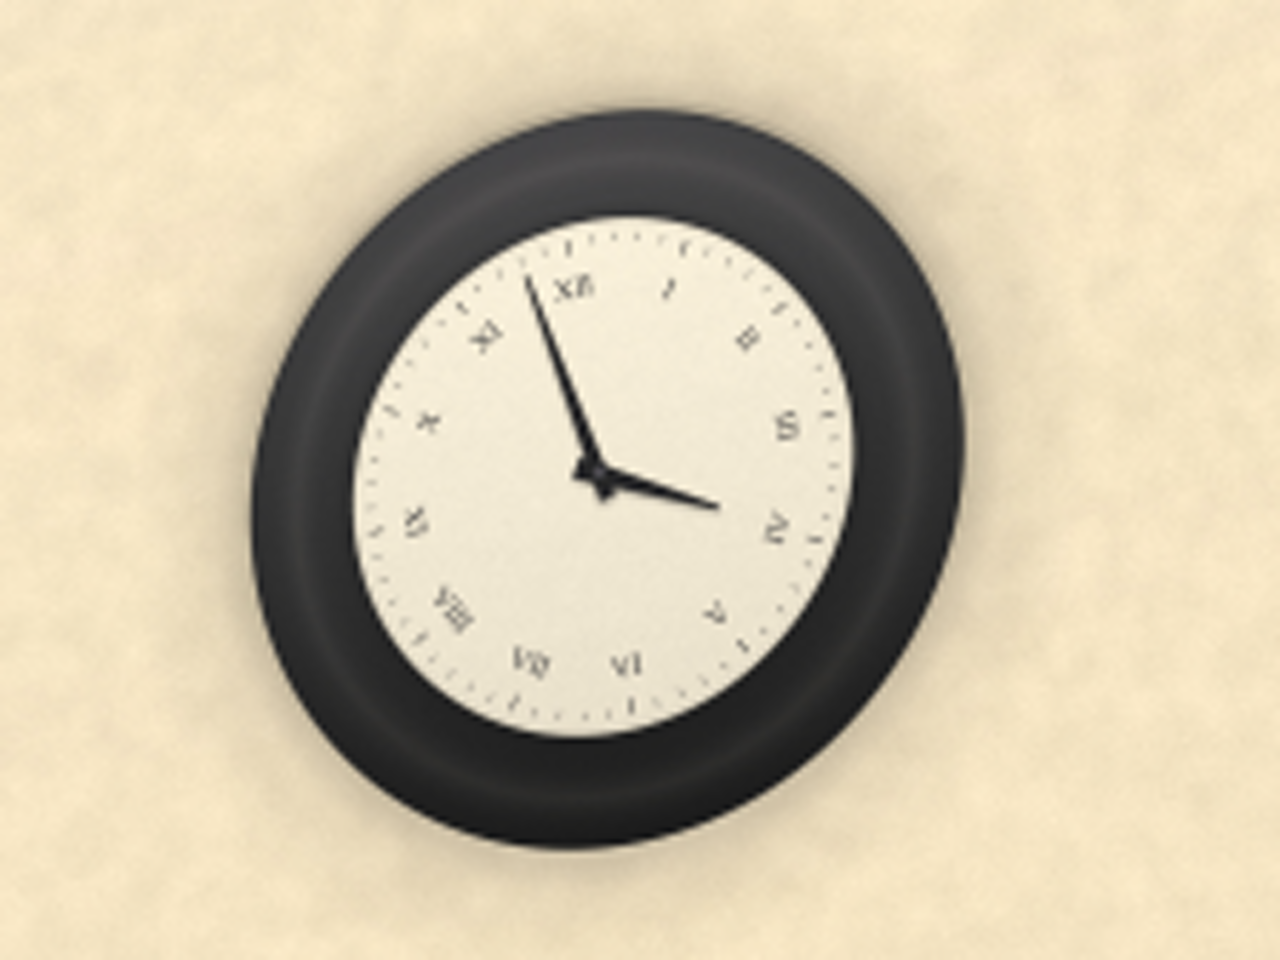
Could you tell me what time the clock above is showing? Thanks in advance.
3:58
